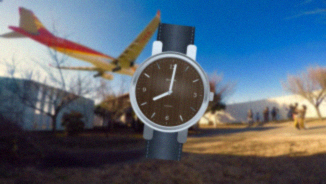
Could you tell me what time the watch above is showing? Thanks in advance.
8:01
